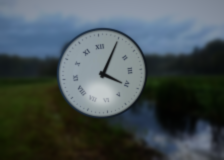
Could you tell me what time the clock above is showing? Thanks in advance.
4:05
